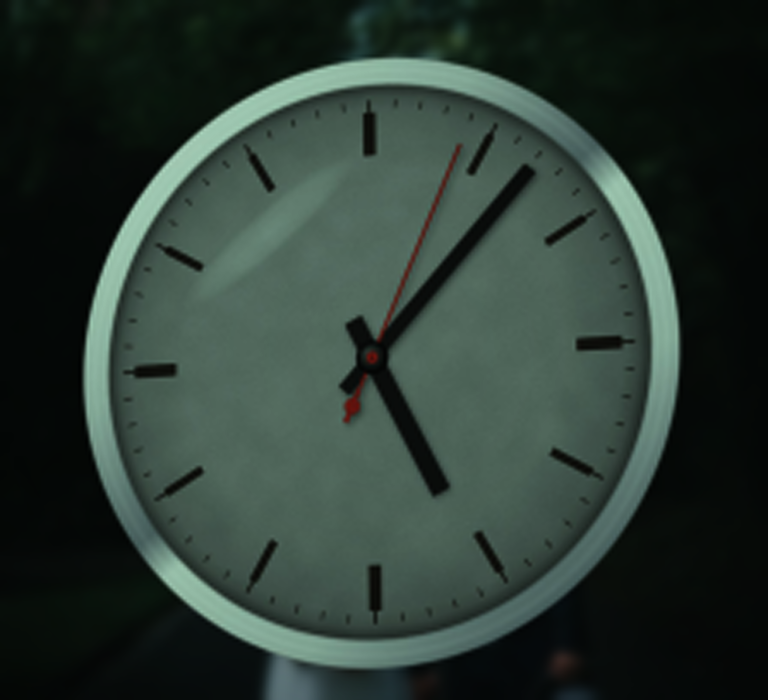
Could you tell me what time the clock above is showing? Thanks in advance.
5:07:04
